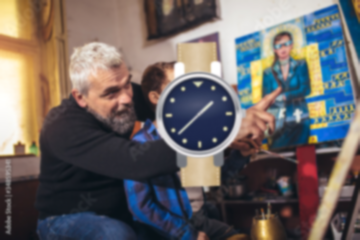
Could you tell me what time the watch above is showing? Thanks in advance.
1:38
